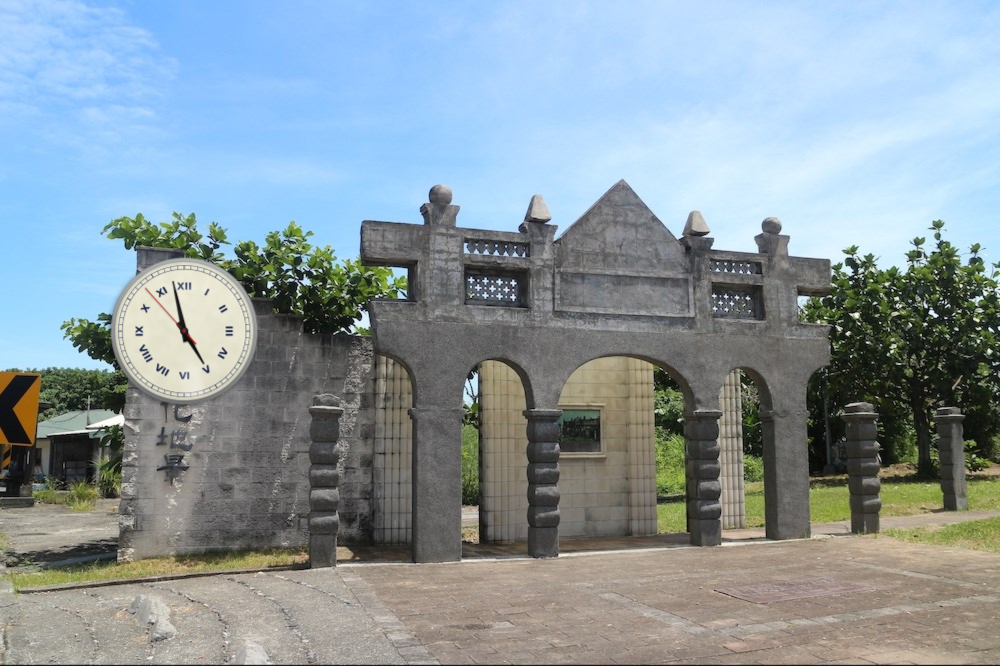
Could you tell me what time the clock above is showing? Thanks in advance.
4:57:53
